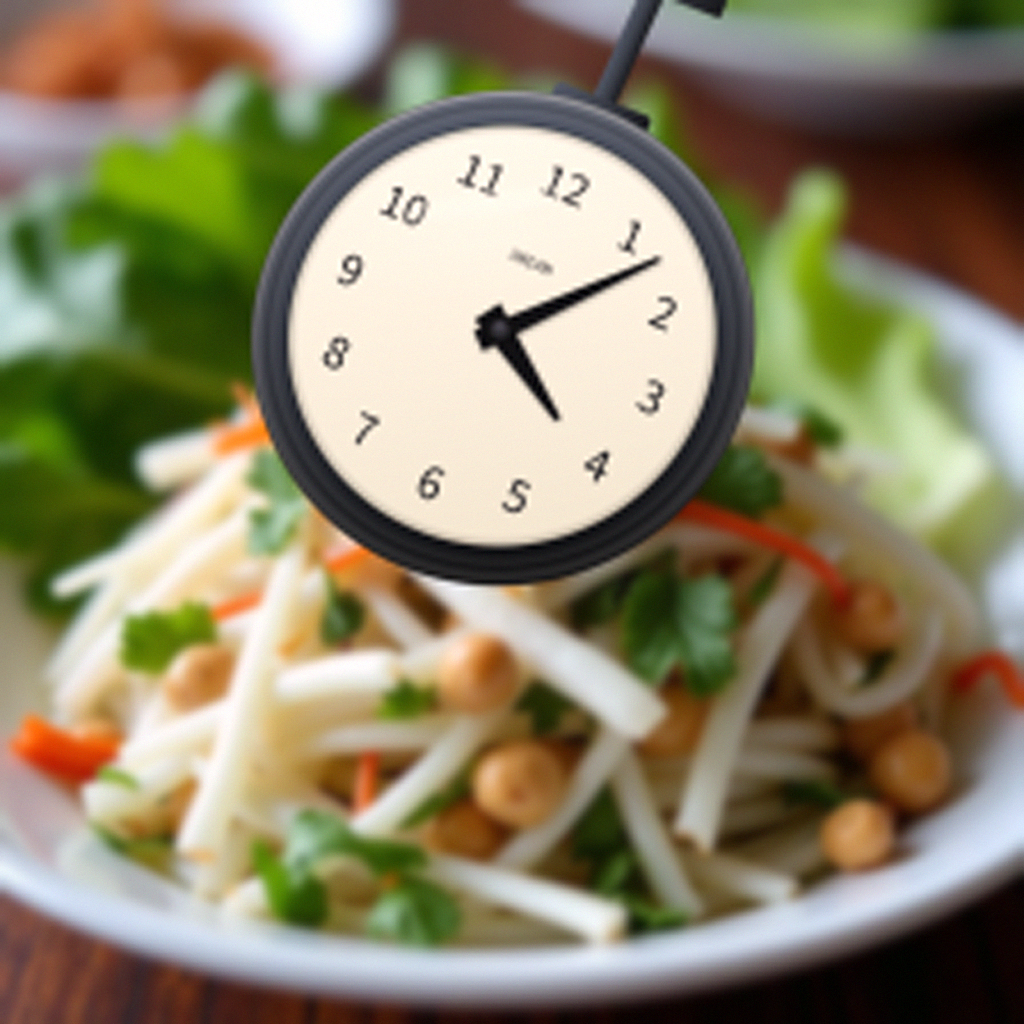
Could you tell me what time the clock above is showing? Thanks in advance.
4:07
